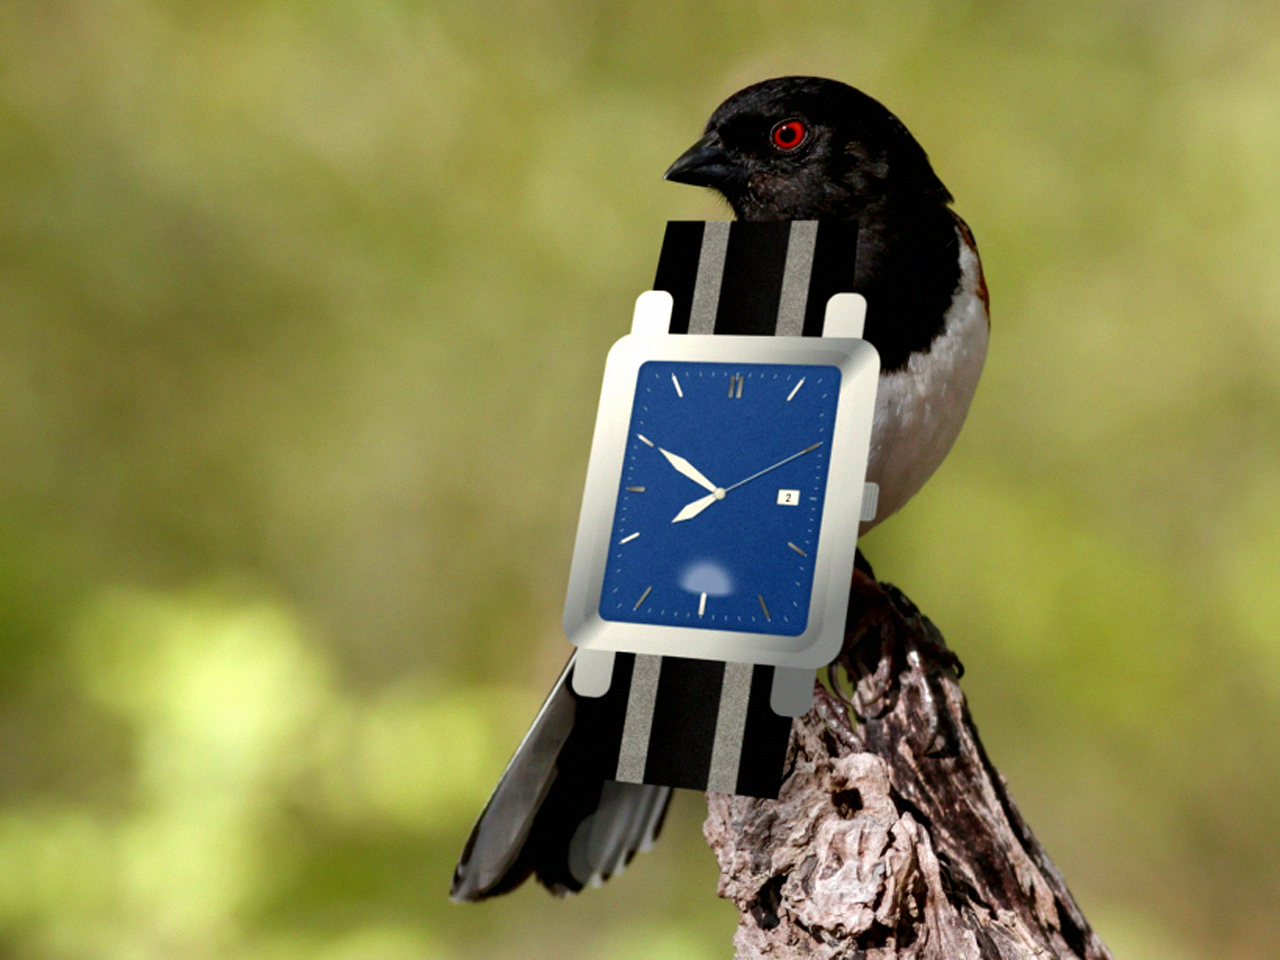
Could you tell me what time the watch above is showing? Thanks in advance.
7:50:10
